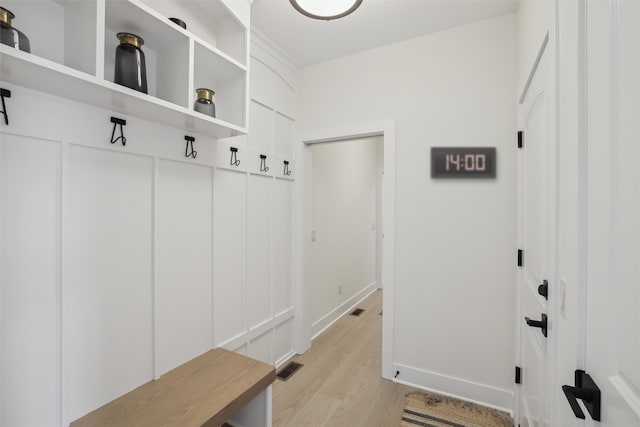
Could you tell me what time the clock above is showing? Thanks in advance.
14:00
